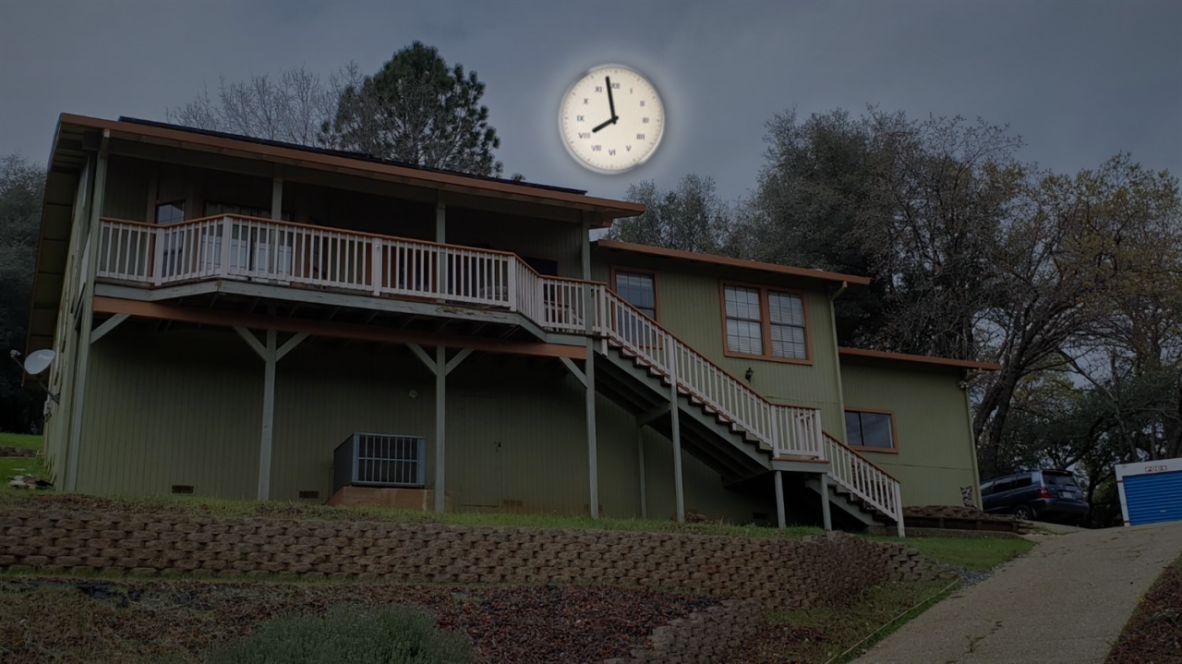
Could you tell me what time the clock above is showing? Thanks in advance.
7:58
